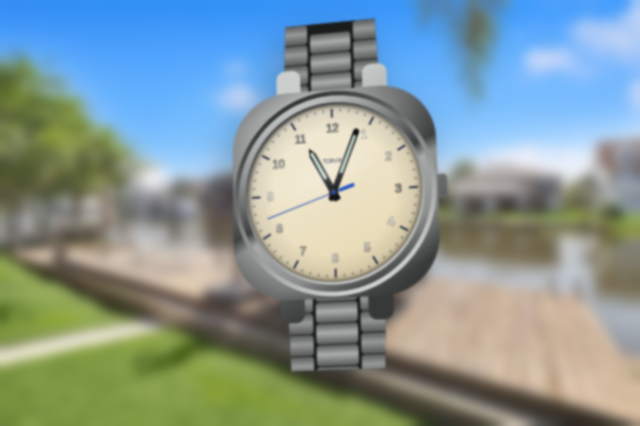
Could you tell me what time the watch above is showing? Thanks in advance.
11:03:42
